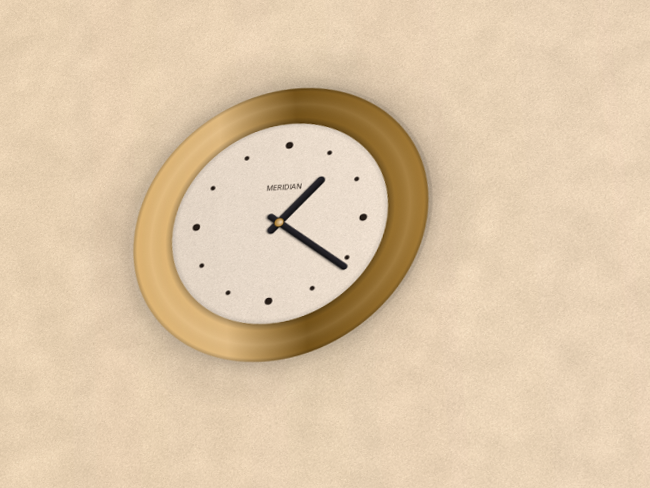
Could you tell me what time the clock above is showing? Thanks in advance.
1:21
